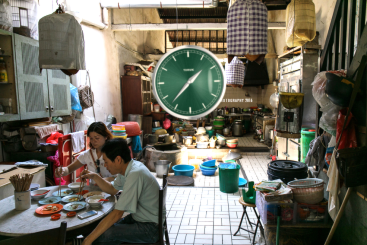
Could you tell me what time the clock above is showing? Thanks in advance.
1:37
